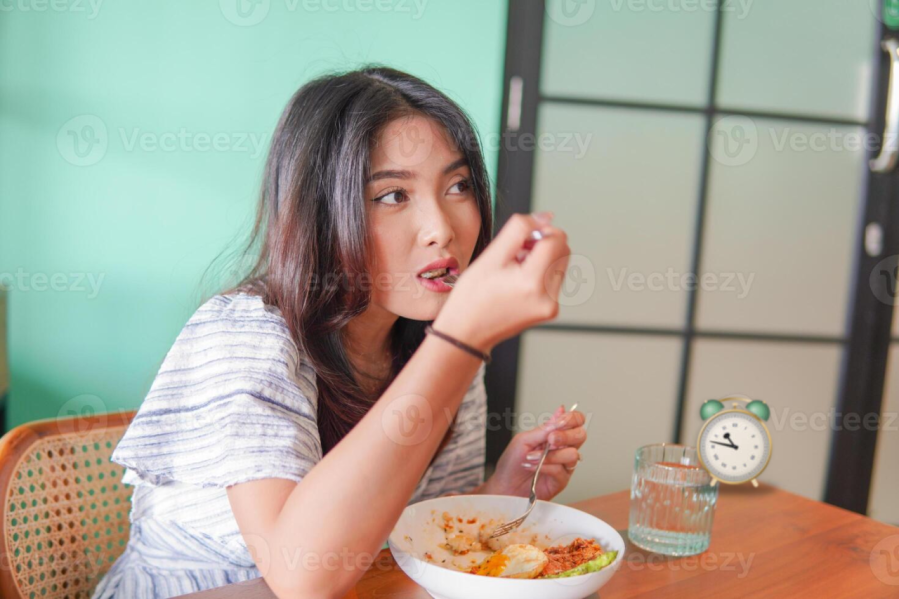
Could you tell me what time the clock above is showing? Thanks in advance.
10:47
